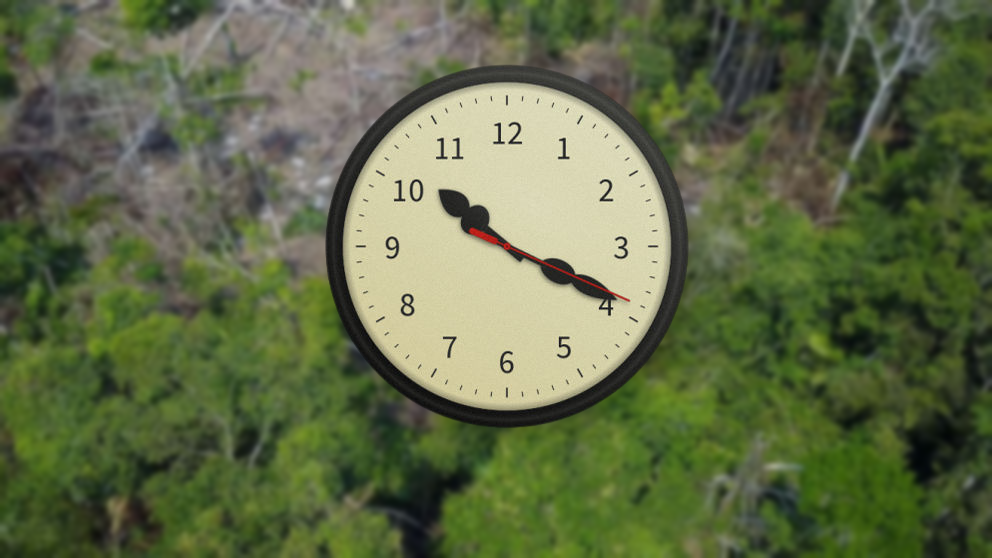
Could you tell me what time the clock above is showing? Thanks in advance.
10:19:19
